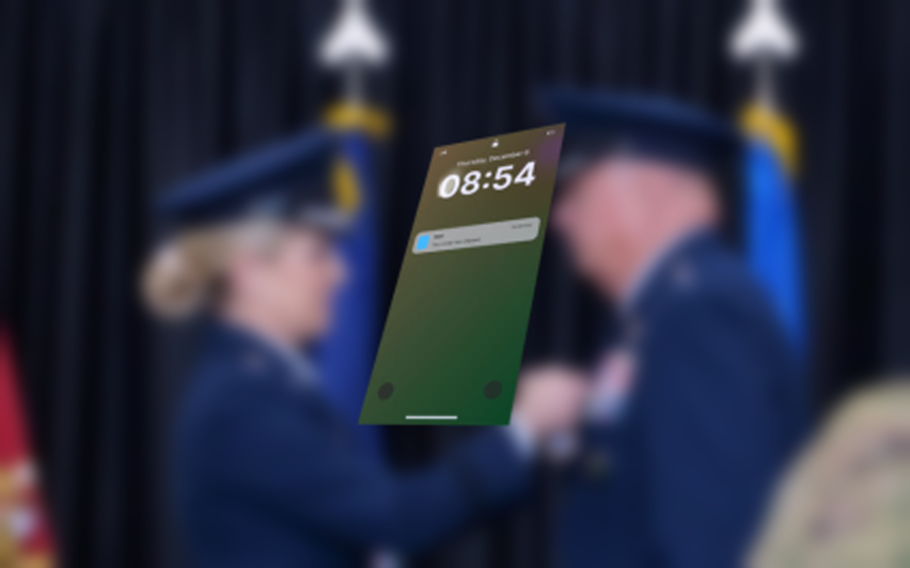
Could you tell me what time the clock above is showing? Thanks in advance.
8:54
